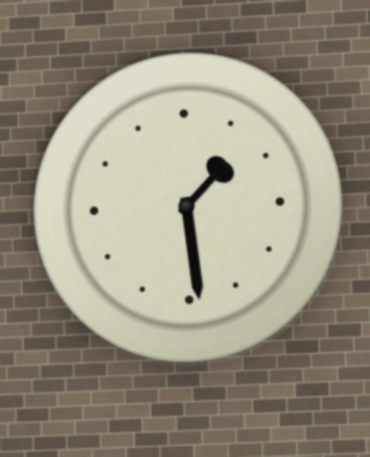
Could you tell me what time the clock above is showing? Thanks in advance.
1:29
